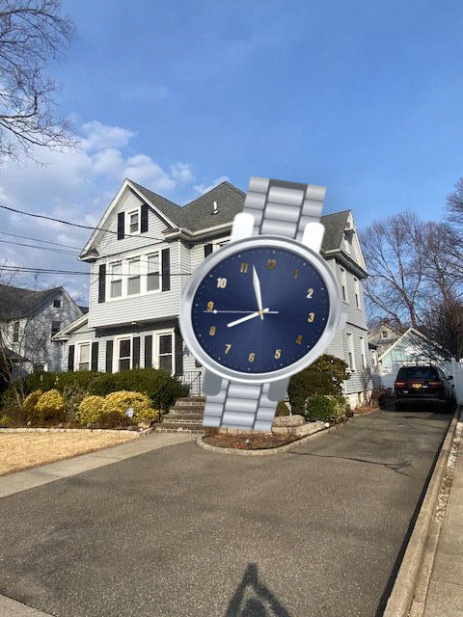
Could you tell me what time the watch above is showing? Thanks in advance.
7:56:44
